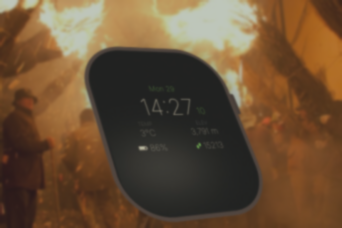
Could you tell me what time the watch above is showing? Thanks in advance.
14:27
